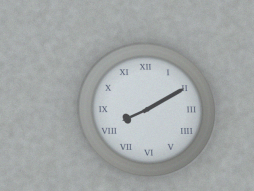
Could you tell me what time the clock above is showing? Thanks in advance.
8:10
